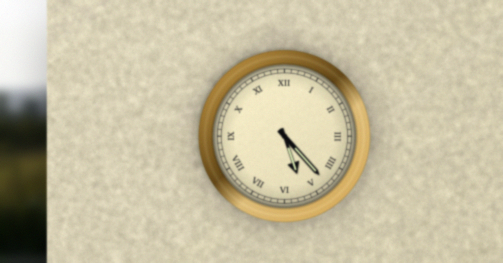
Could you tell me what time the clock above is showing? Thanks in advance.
5:23
